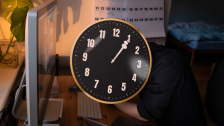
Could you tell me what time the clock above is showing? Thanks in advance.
1:05
